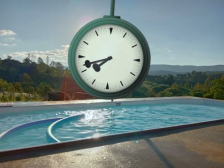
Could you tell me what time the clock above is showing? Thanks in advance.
7:42
